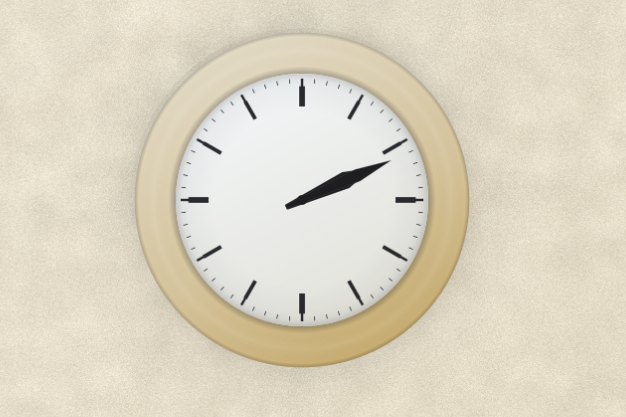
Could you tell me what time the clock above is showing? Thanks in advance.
2:11
